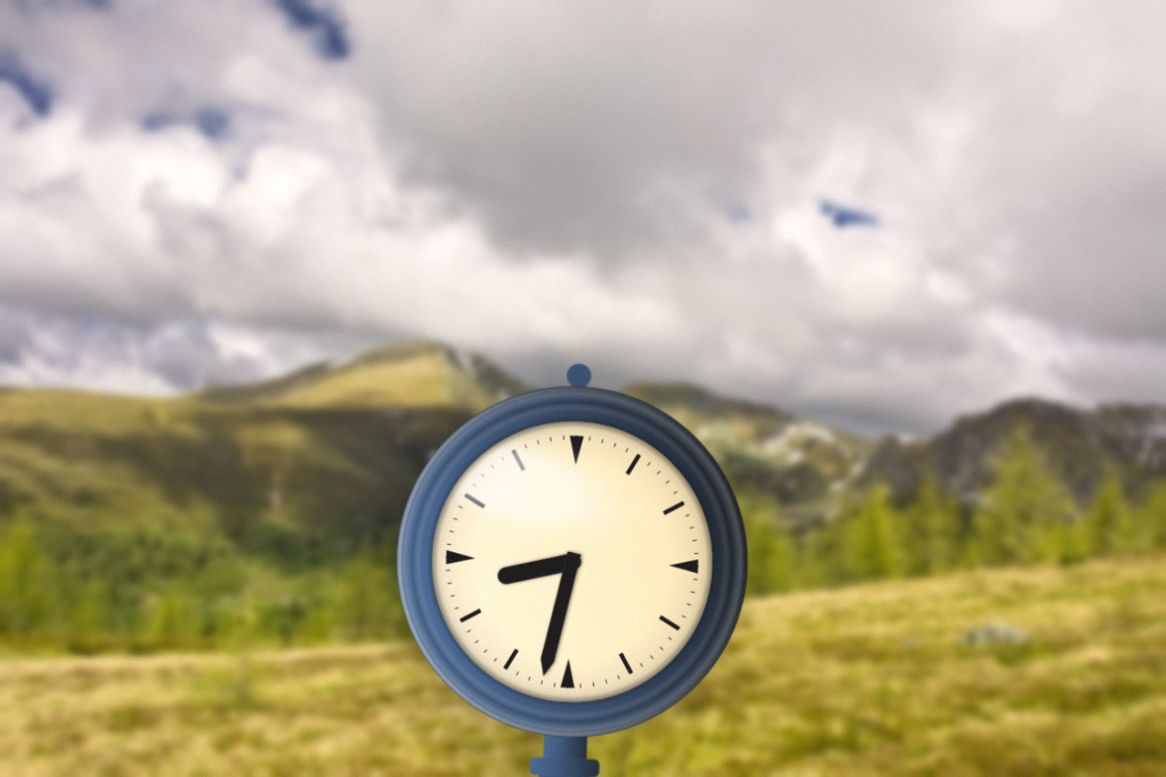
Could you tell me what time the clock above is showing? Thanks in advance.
8:32
